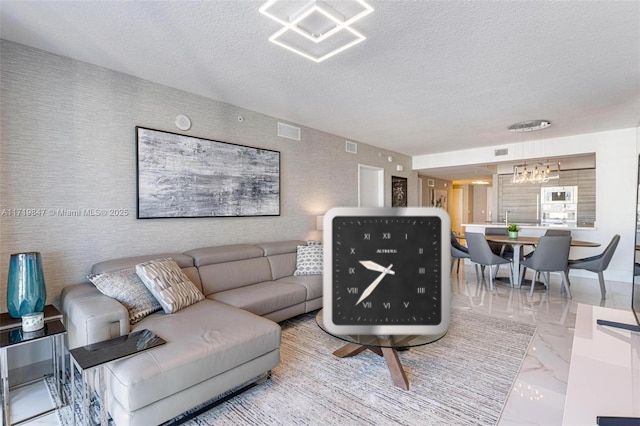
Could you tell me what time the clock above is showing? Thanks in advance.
9:37
